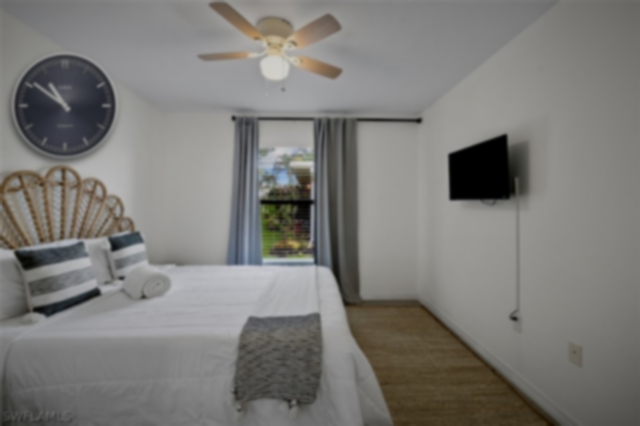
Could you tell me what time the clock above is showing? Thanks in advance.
10:51
